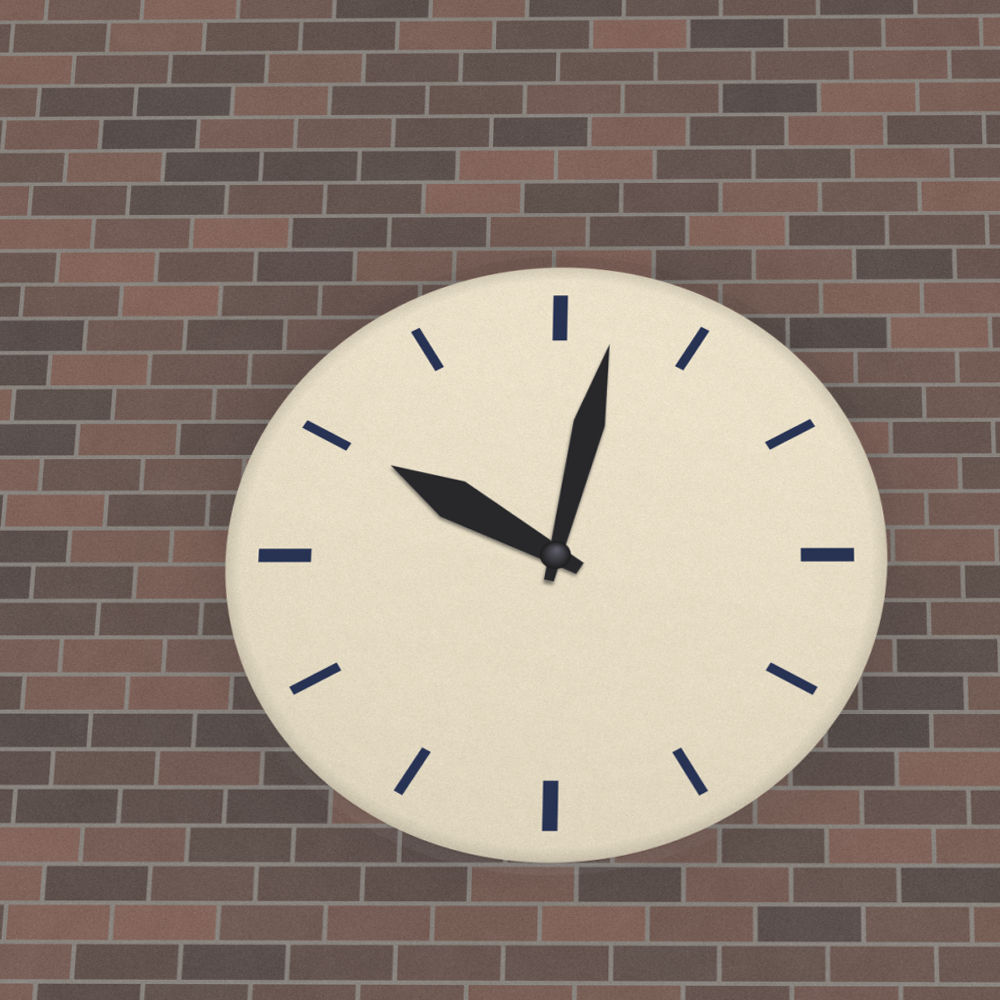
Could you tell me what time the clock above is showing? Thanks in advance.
10:02
